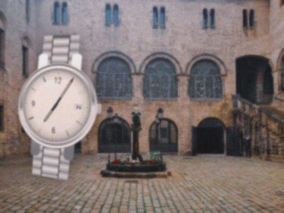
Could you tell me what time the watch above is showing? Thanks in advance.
7:05
